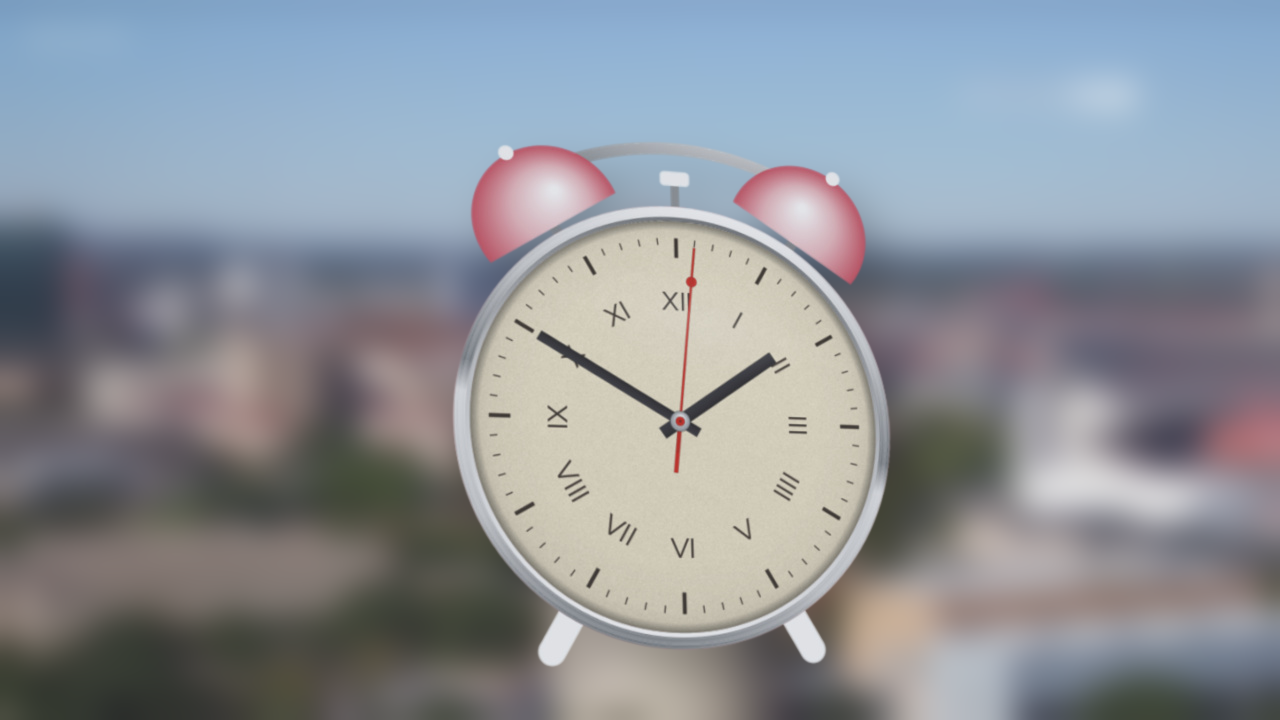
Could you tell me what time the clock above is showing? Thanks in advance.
1:50:01
